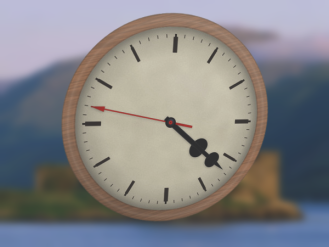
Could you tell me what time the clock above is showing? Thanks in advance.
4:21:47
